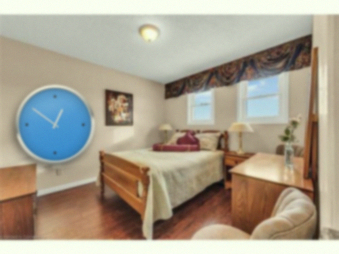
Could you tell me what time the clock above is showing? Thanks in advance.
12:51
